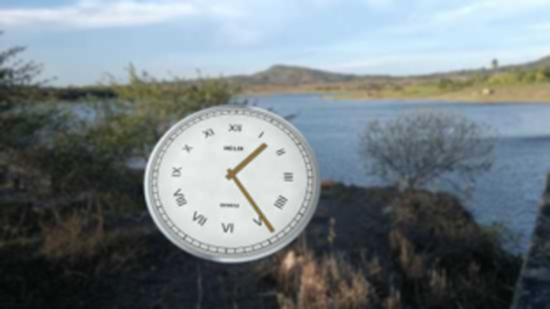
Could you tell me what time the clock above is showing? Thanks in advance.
1:24
